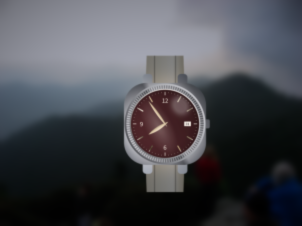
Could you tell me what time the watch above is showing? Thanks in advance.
7:54
